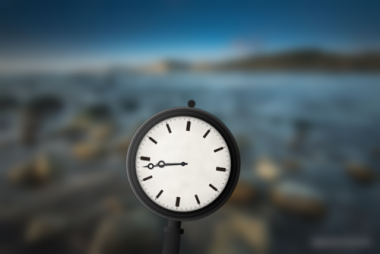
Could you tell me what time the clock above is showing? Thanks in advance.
8:43
